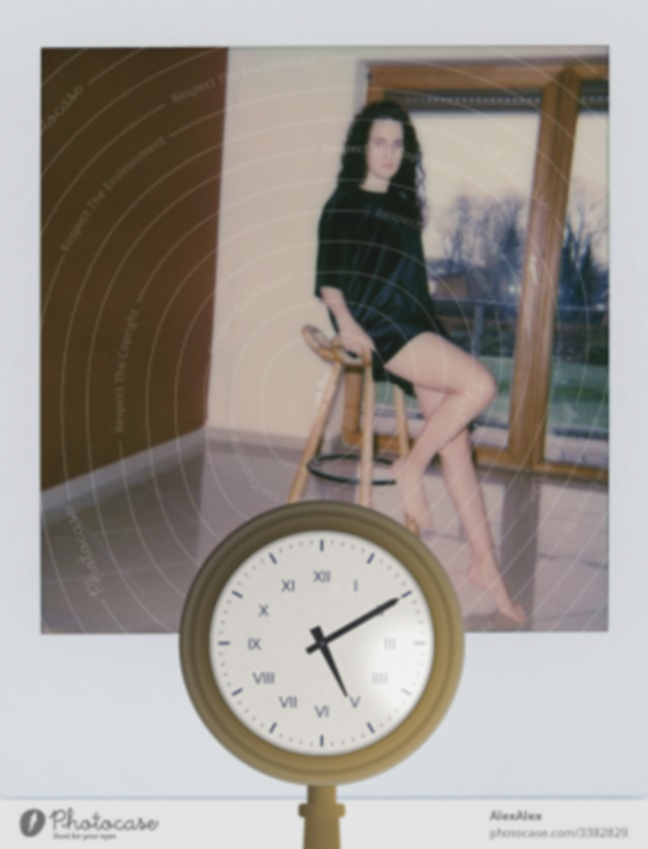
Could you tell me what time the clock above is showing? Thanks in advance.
5:10
